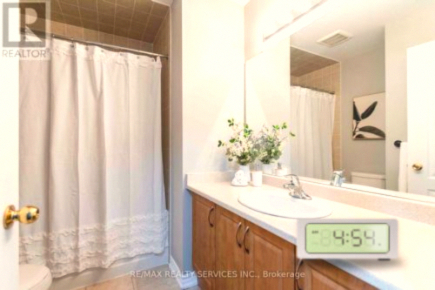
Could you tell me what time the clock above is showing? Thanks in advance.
4:54
